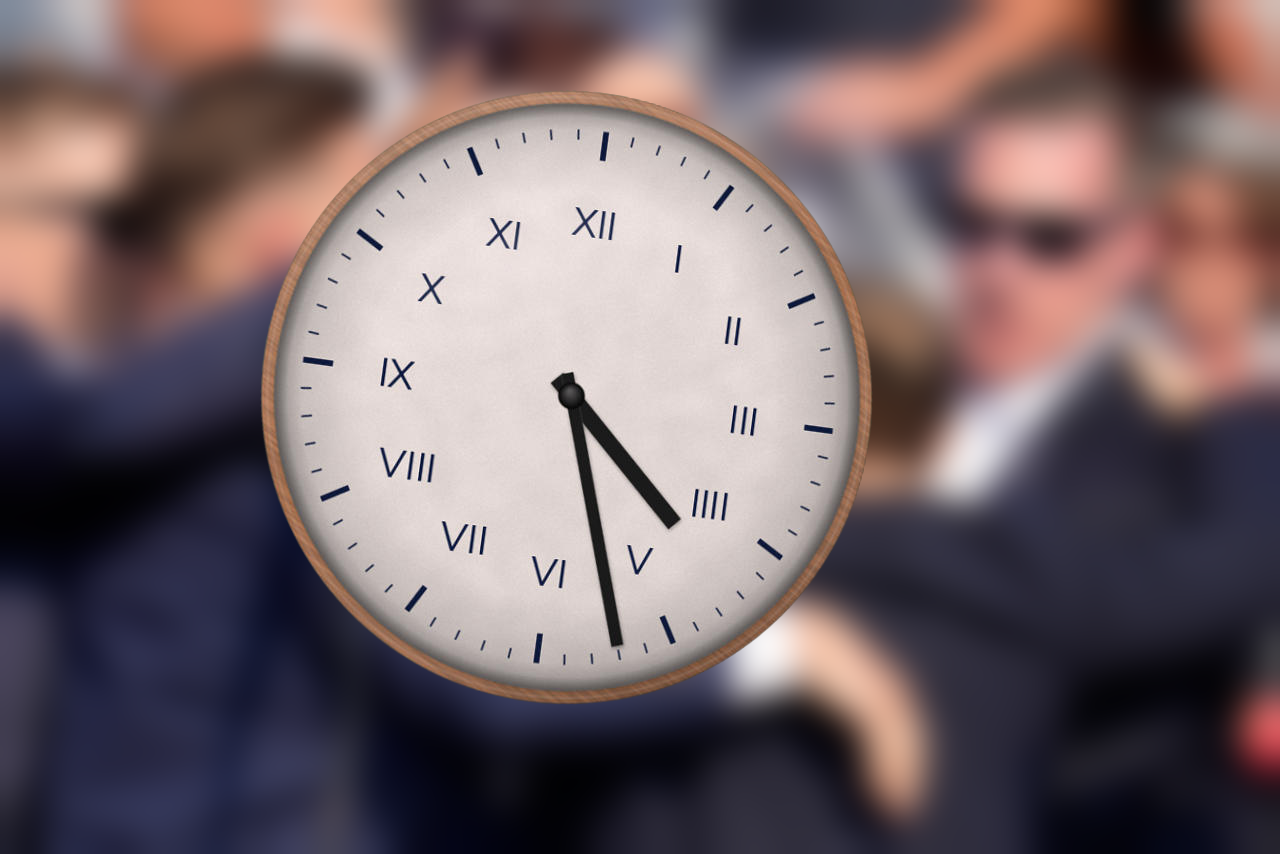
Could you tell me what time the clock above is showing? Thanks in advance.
4:27
